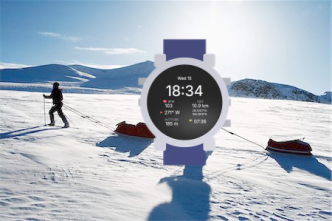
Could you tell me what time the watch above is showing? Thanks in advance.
18:34
